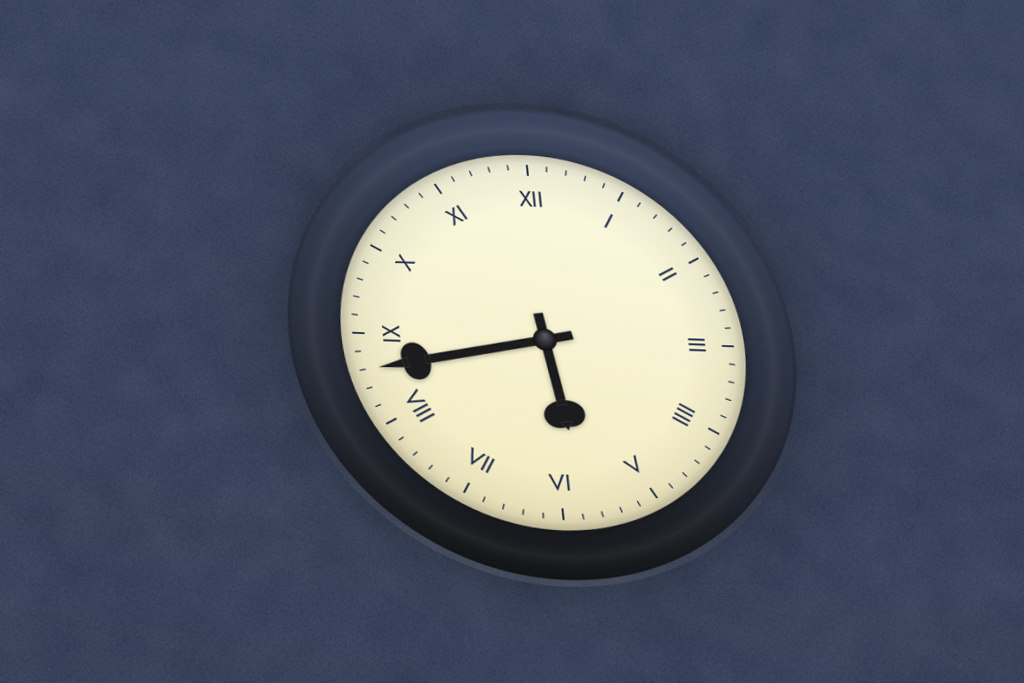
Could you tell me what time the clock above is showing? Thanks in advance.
5:43
